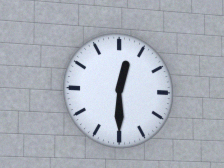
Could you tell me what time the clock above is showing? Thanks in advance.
12:30
